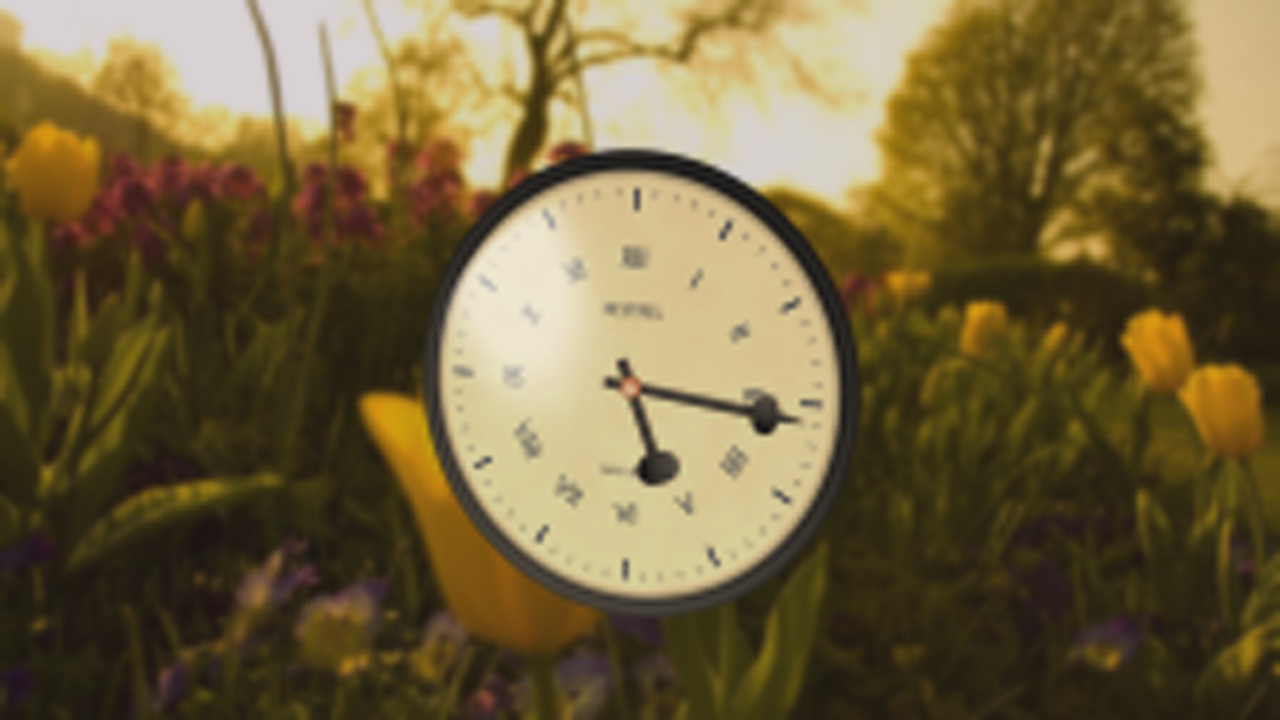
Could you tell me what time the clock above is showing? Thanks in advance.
5:16
